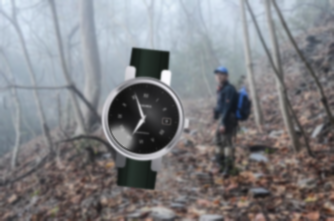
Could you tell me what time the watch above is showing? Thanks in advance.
6:56
